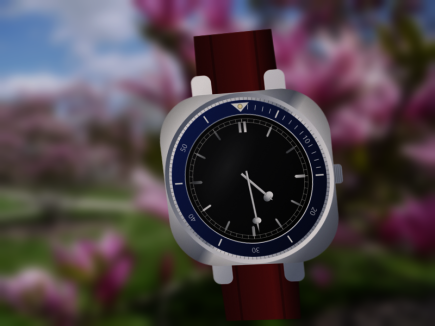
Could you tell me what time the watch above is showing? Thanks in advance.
4:29
